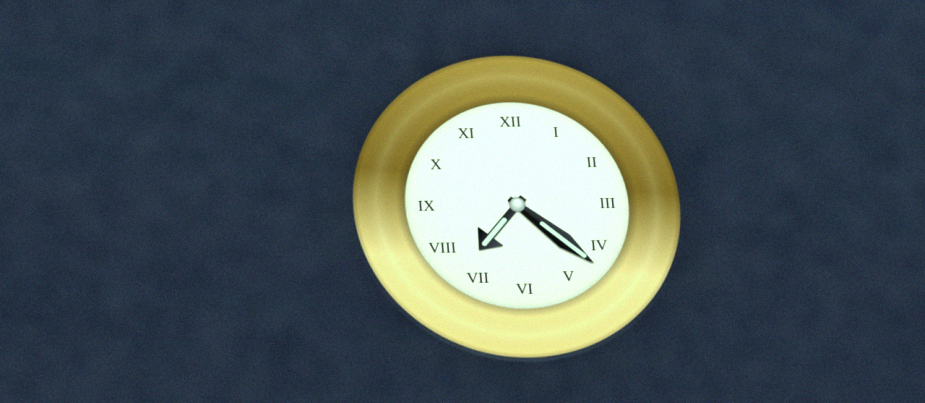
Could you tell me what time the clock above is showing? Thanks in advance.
7:22
